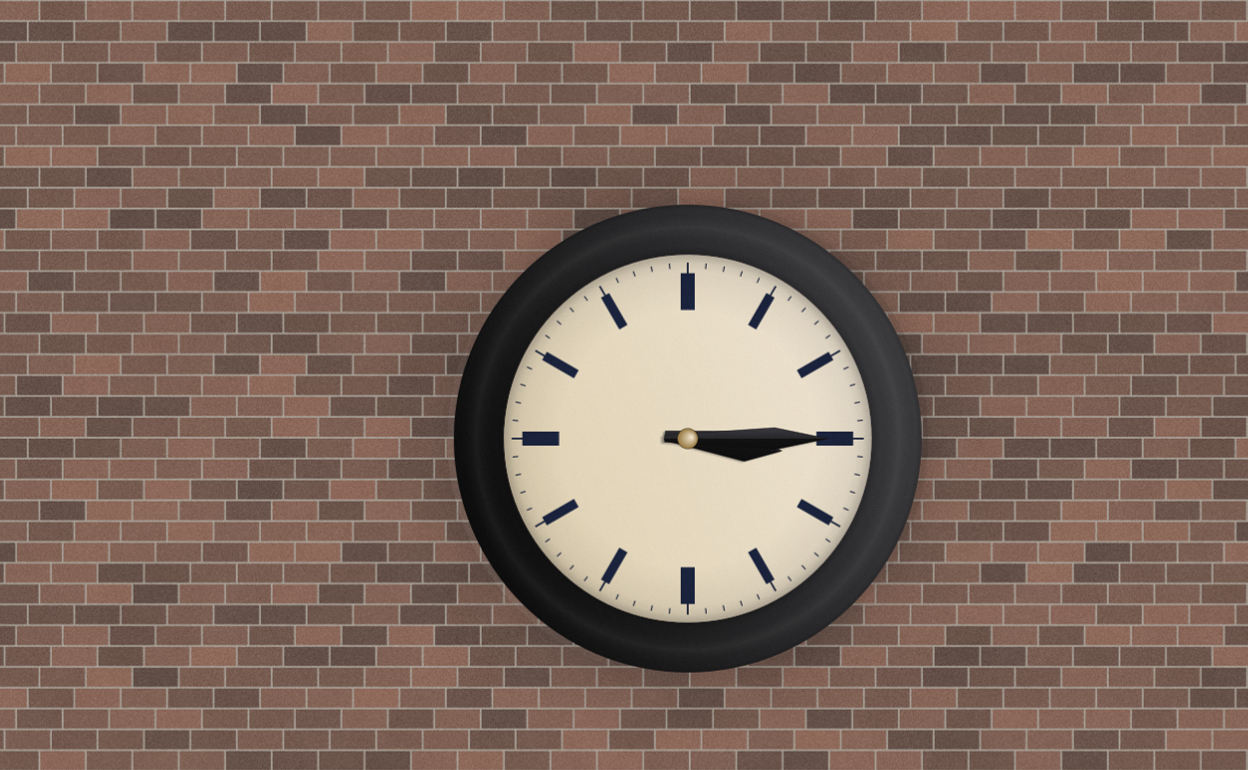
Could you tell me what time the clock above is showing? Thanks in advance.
3:15
